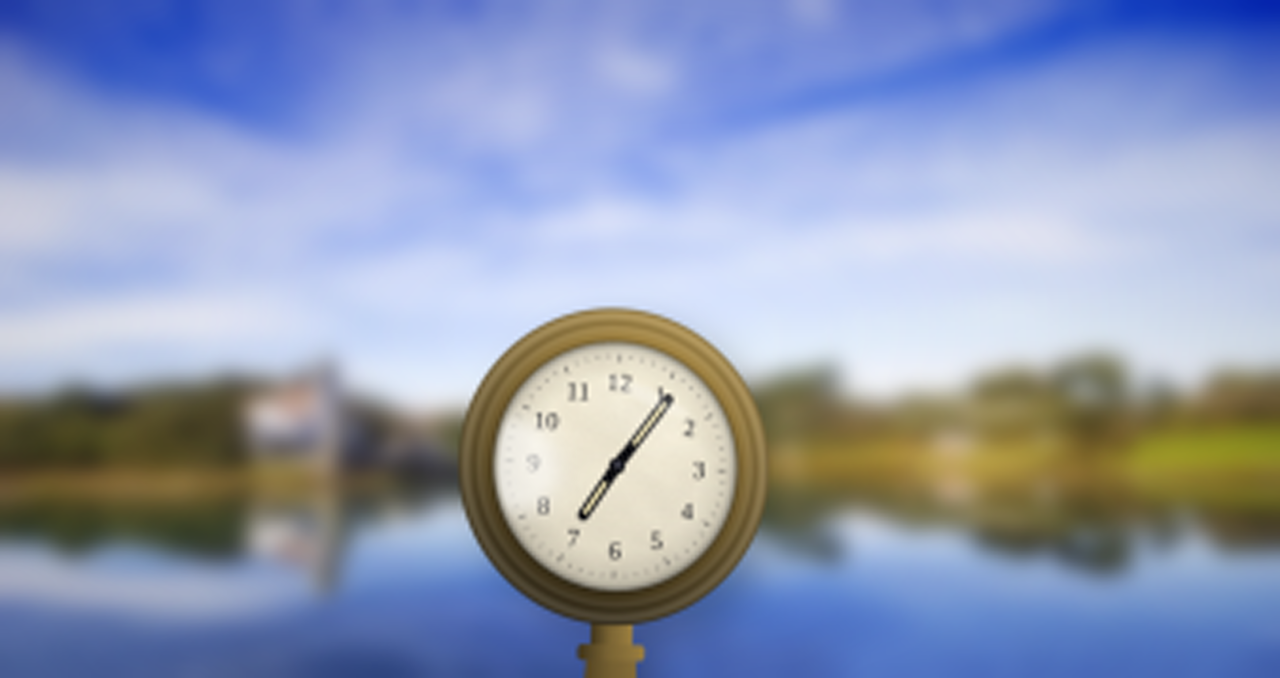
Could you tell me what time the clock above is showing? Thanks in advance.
7:06
